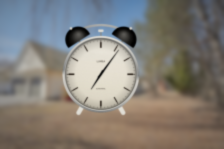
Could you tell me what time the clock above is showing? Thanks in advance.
7:06
